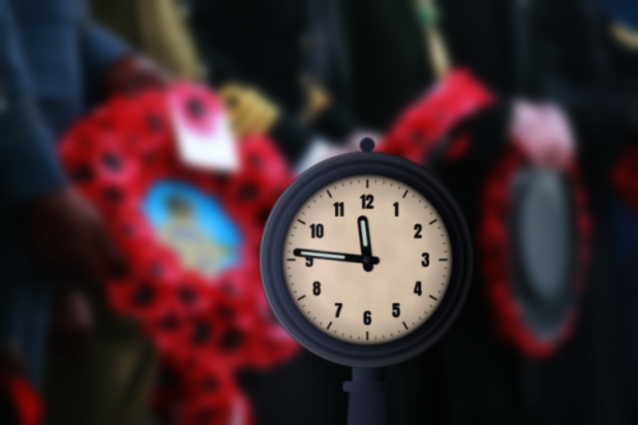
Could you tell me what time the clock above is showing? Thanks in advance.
11:46
